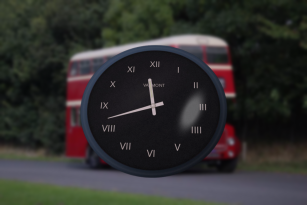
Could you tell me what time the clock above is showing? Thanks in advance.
11:42
